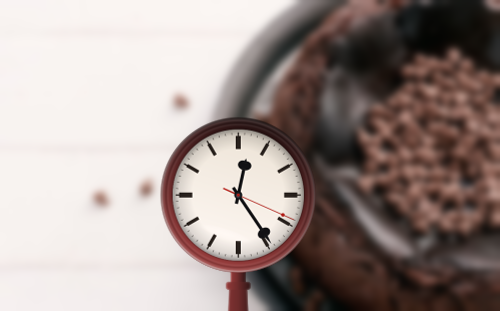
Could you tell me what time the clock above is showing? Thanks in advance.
12:24:19
